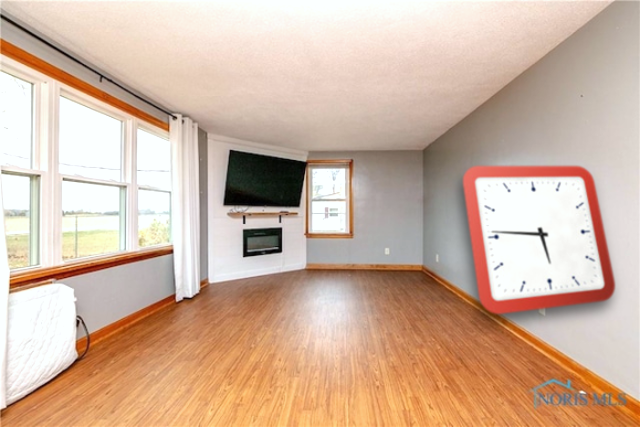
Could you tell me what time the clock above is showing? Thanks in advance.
5:46
